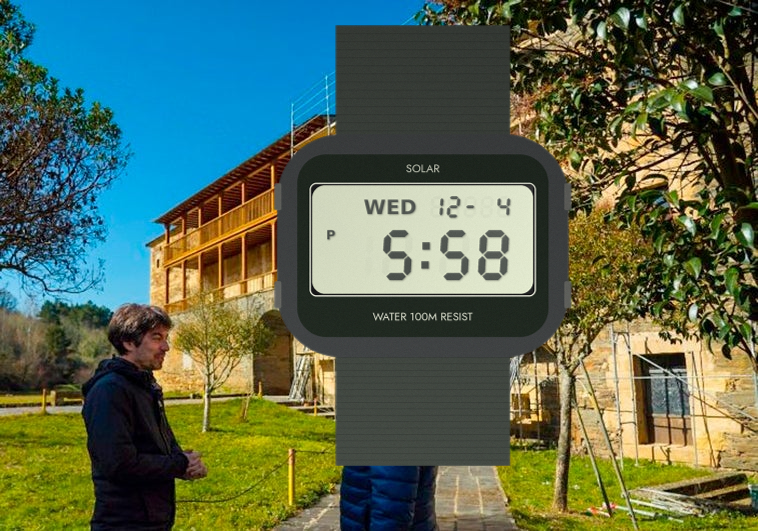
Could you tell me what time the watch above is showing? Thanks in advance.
5:58
